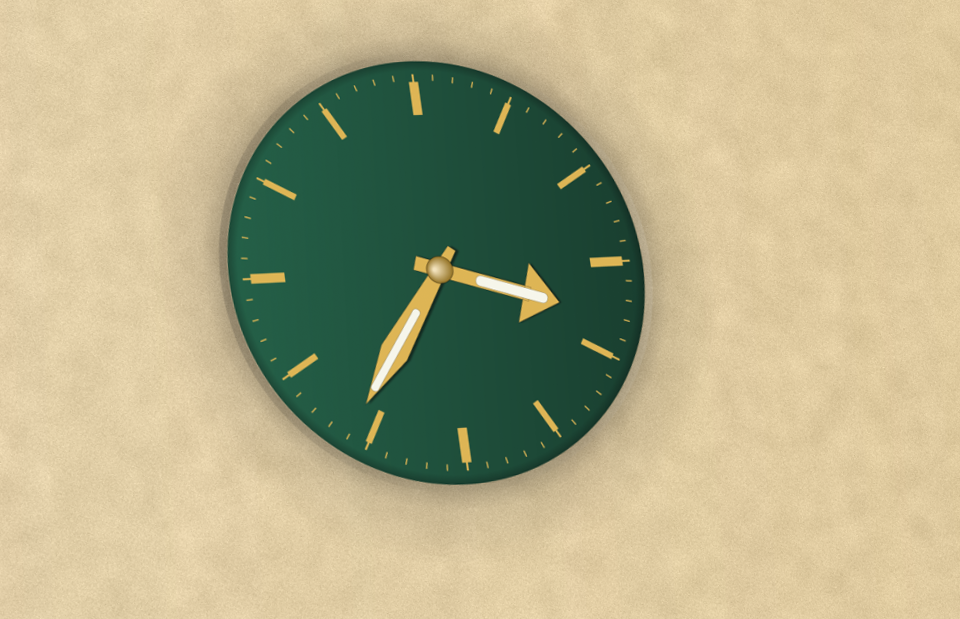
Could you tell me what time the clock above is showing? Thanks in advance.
3:36
